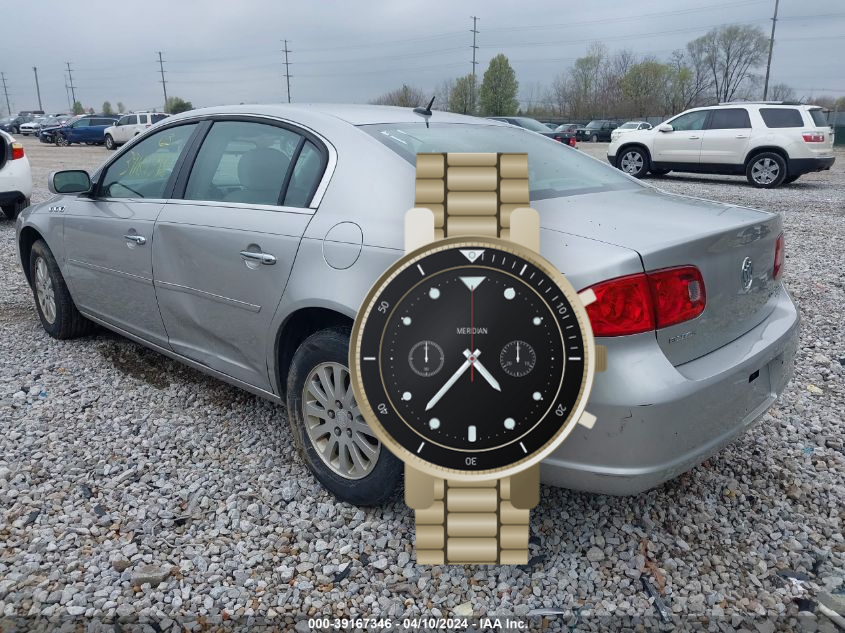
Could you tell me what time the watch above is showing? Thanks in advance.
4:37
